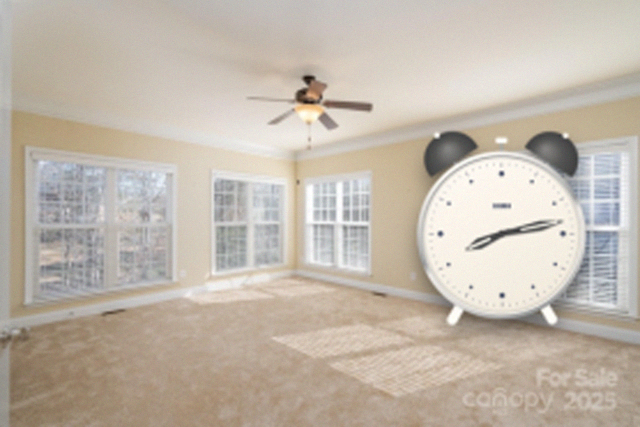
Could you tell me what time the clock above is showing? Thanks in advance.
8:13
